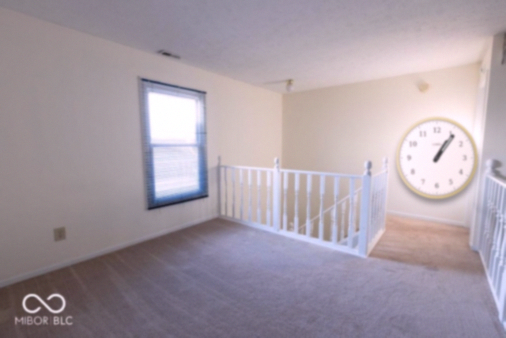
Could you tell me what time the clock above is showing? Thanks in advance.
1:06
